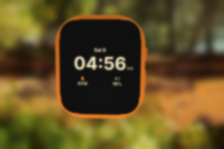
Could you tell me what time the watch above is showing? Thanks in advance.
4:56
